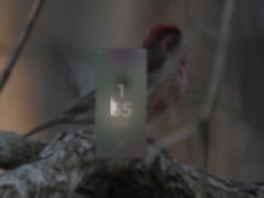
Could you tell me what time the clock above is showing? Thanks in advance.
1:55
